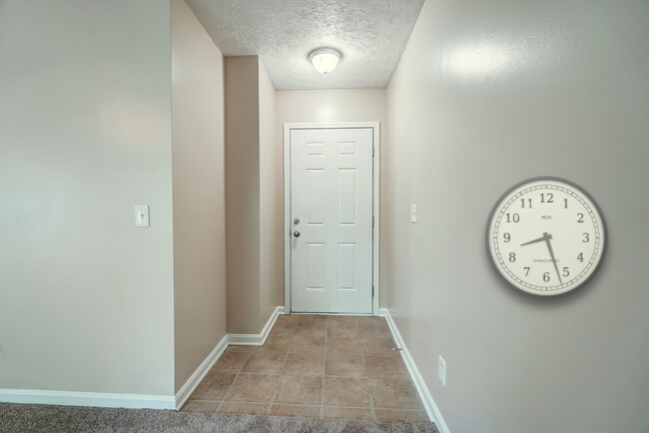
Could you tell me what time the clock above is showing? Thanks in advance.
8:27
